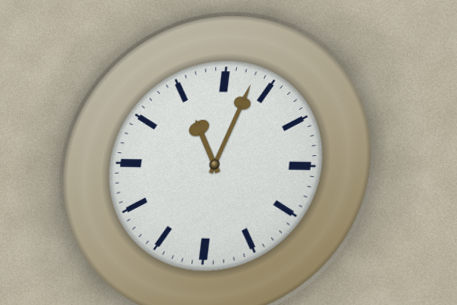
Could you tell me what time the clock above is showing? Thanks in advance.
11:03
